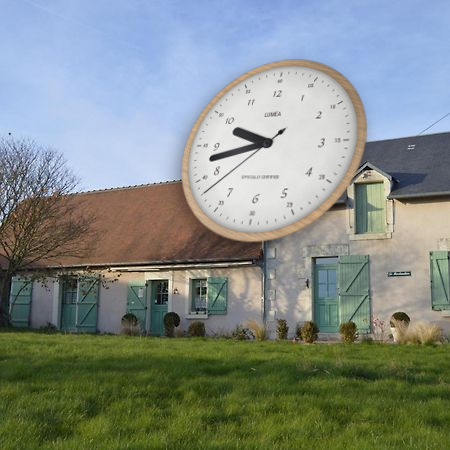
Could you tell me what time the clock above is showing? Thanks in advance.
9:42:38
